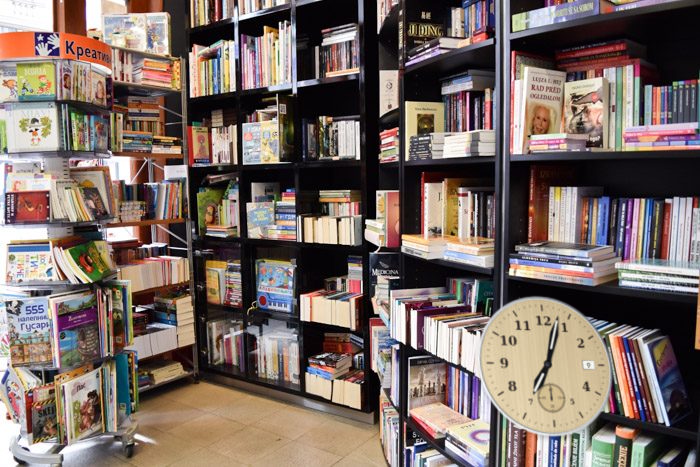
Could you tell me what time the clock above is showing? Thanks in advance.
7:03
